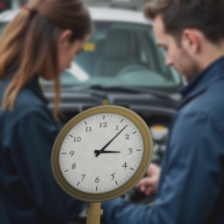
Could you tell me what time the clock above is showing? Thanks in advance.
3:07
